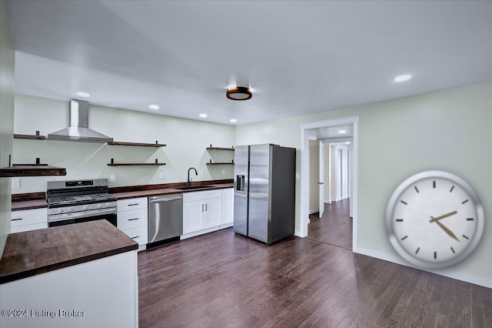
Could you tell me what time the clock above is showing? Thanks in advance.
2:22
